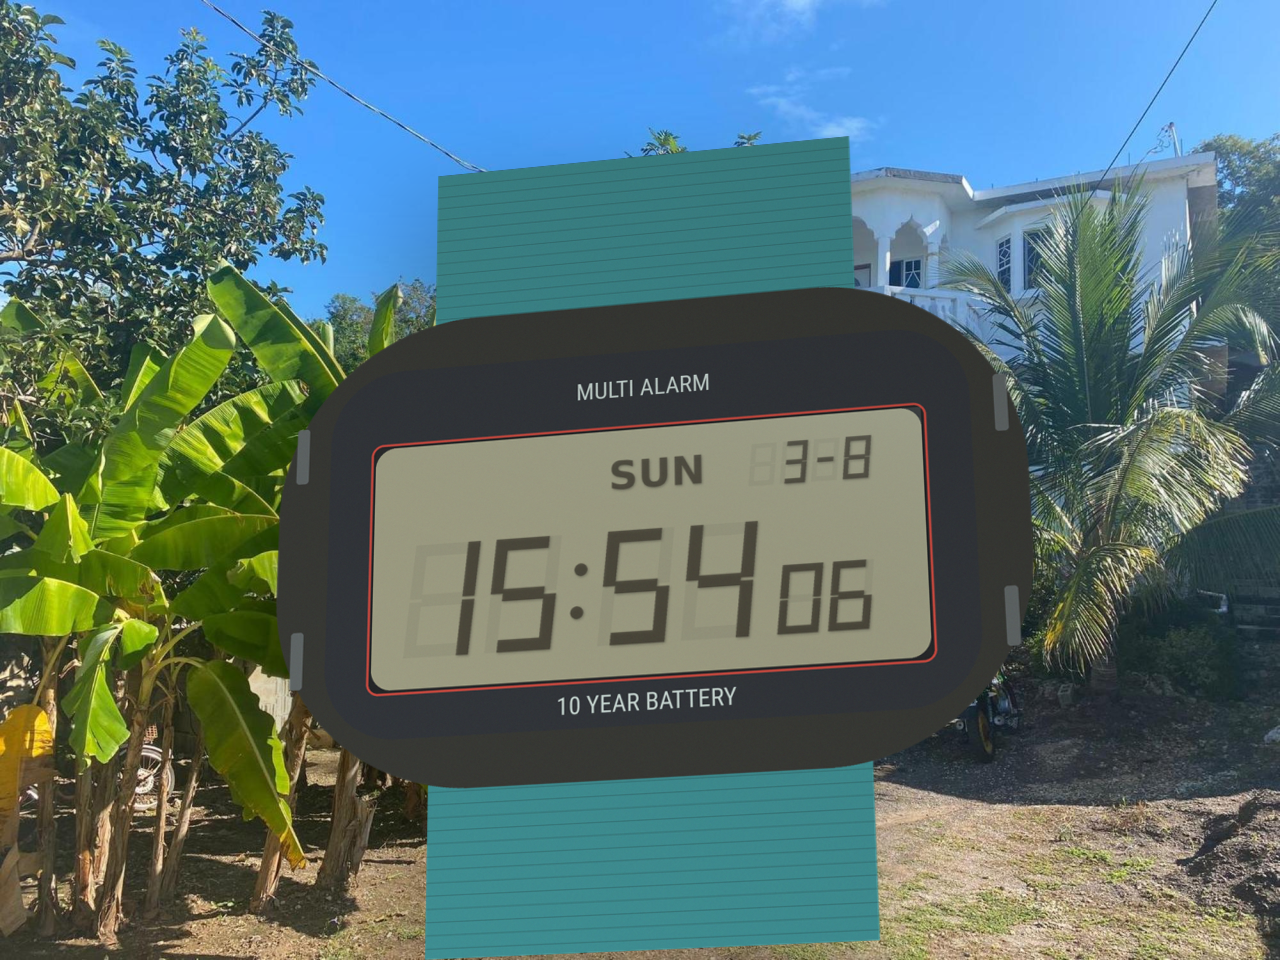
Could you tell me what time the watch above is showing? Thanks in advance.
15:54:06
